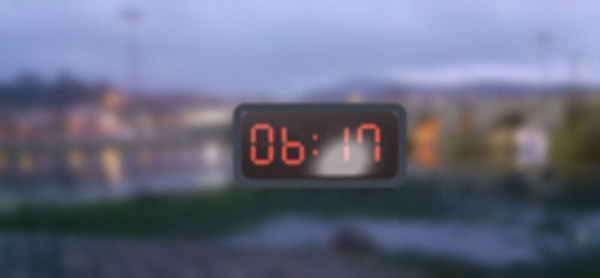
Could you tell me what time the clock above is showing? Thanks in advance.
6:17
